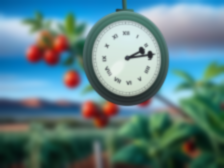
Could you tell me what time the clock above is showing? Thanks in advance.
2:14
